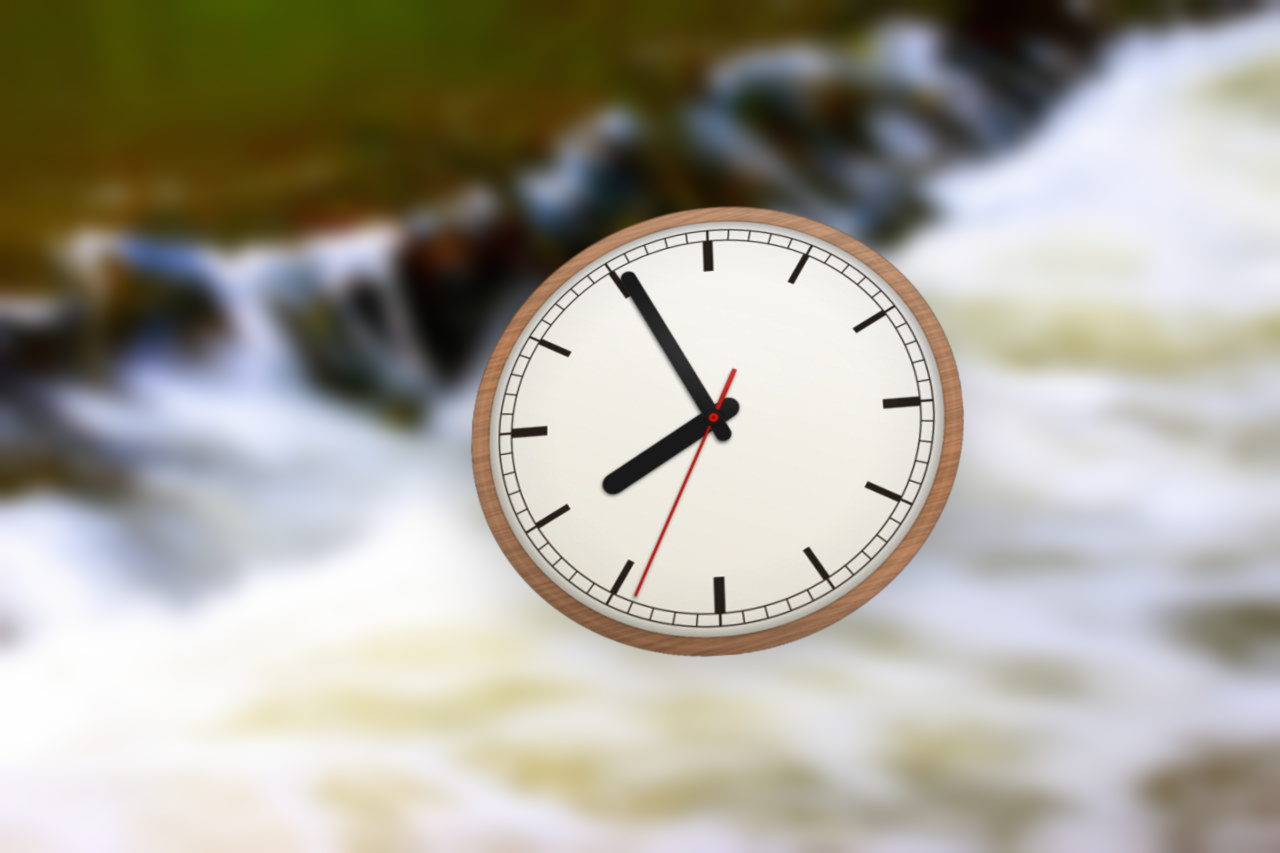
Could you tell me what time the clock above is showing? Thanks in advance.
7:55:34
